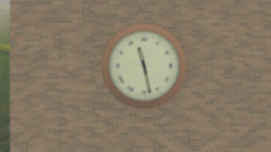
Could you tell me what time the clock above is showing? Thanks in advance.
11:28
